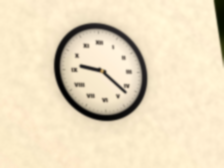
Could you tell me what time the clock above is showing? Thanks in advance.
9:22
